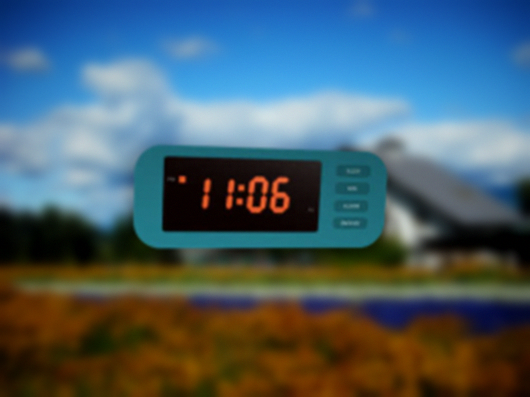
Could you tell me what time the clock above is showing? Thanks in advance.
11:06
